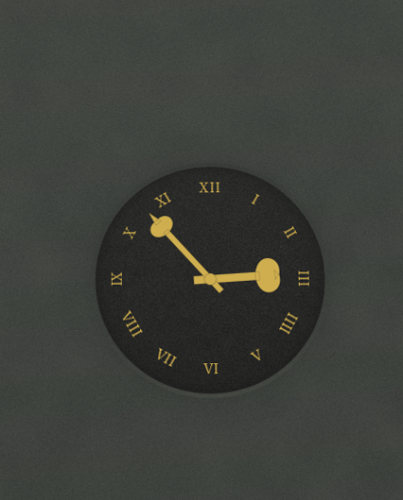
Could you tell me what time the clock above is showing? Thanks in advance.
2:53
